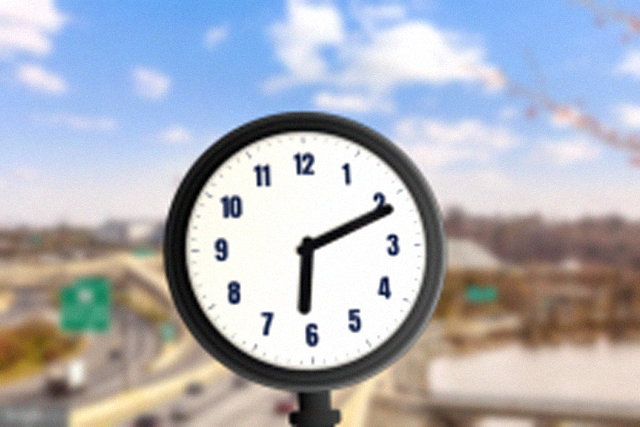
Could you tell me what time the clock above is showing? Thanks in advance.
6:11
